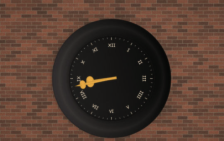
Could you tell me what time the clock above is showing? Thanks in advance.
8:43
